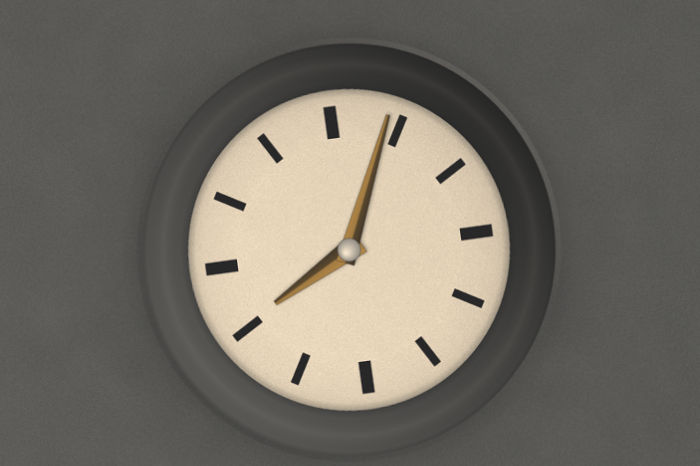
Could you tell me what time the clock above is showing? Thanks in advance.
8:04
